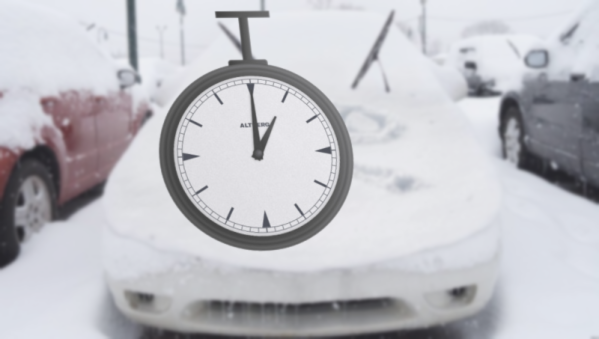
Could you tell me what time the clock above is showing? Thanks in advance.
1:00
